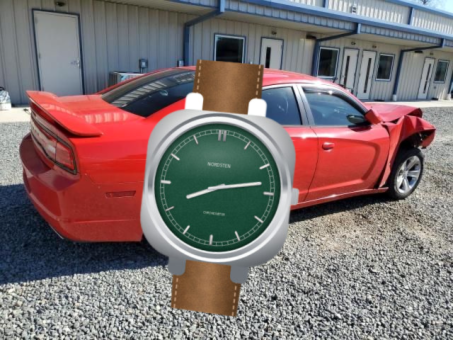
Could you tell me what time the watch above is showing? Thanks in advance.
8:13
